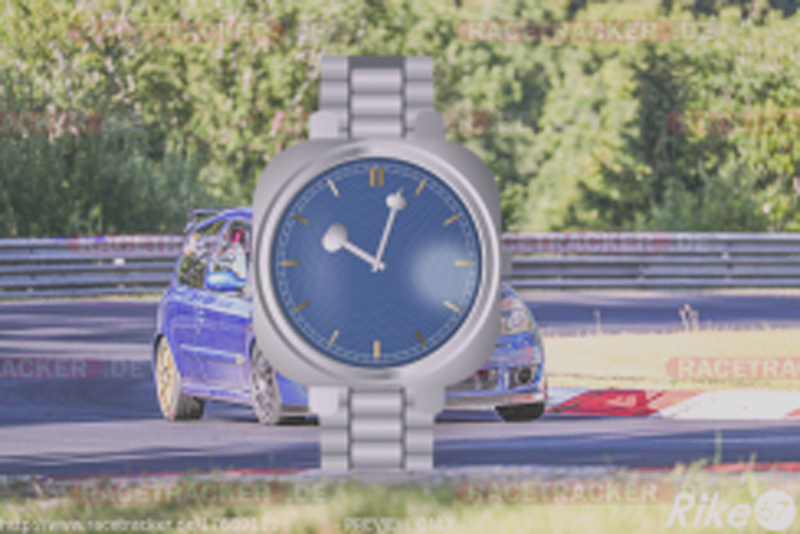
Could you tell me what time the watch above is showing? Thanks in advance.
10:03
